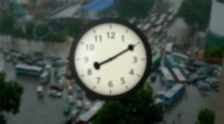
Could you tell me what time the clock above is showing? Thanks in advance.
8:10
